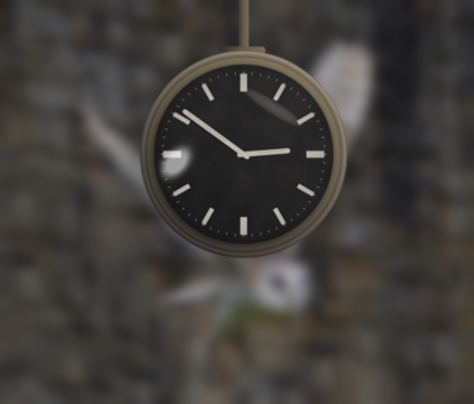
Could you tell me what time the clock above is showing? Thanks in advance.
2:51
